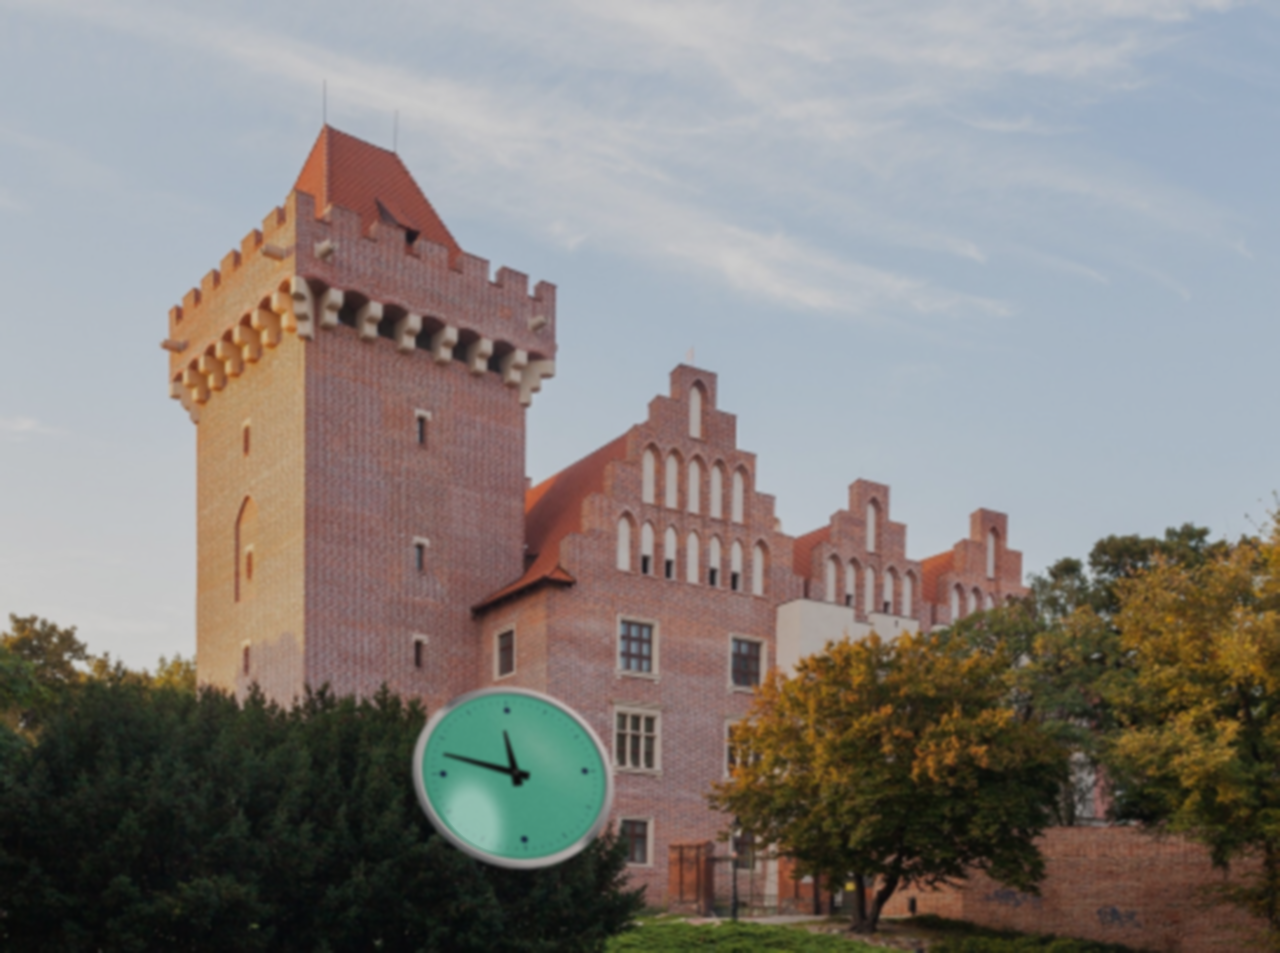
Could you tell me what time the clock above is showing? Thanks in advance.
11:48
